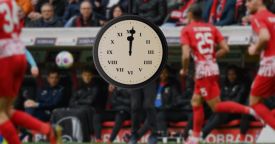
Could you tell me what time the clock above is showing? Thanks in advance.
12:01
